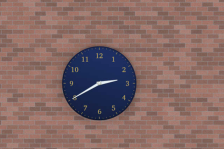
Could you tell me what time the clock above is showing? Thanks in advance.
2:40
